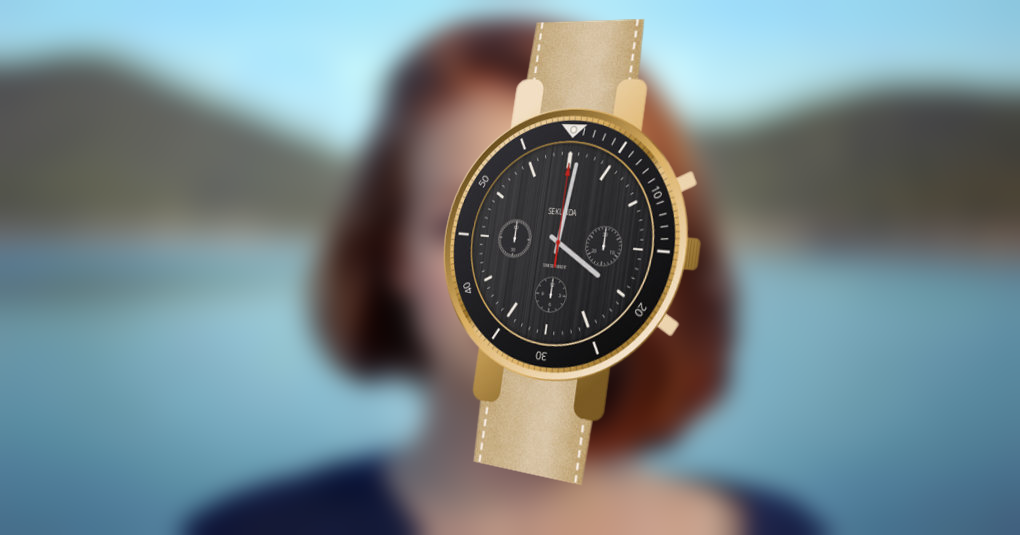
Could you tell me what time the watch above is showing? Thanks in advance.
4:01
